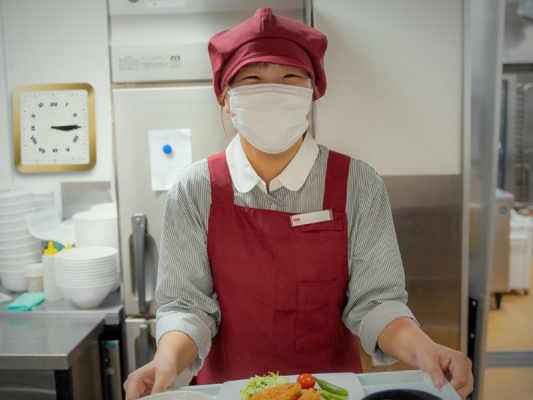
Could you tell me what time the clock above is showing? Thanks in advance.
3:15
